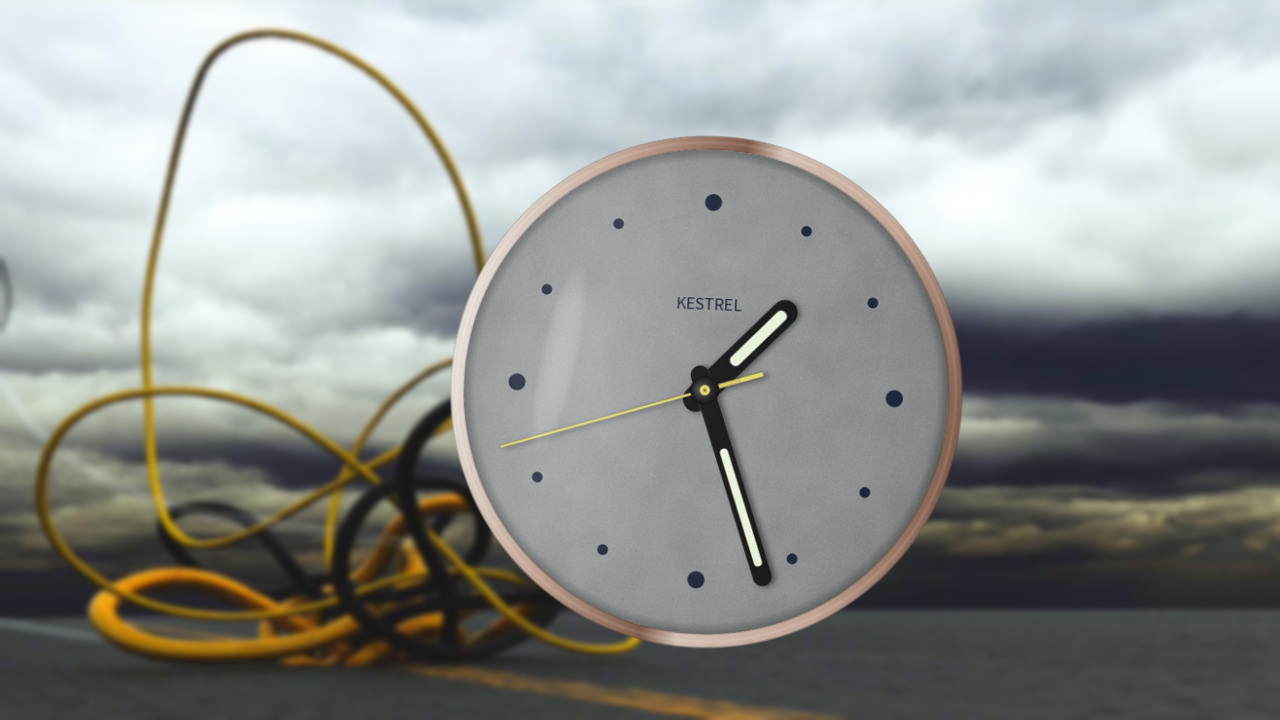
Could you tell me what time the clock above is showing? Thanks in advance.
1:26:42
